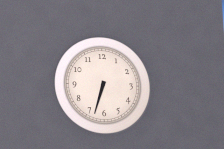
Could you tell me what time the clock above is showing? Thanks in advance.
6:33
